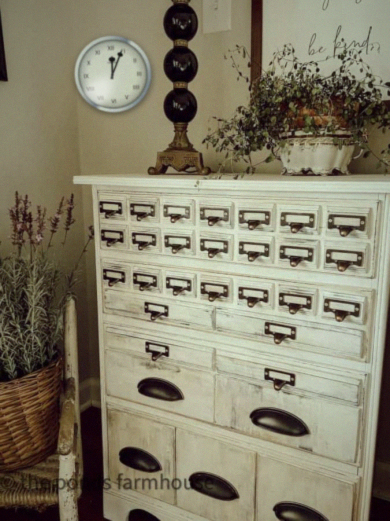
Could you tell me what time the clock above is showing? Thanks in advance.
12:04
